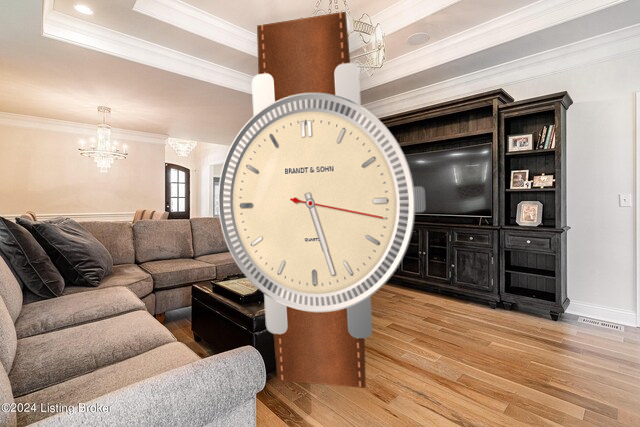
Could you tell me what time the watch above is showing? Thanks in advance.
5:27:17
